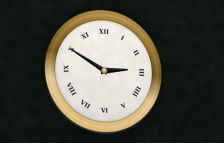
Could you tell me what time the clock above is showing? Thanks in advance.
2:50
